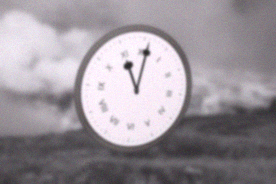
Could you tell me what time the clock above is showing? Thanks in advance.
11:01
